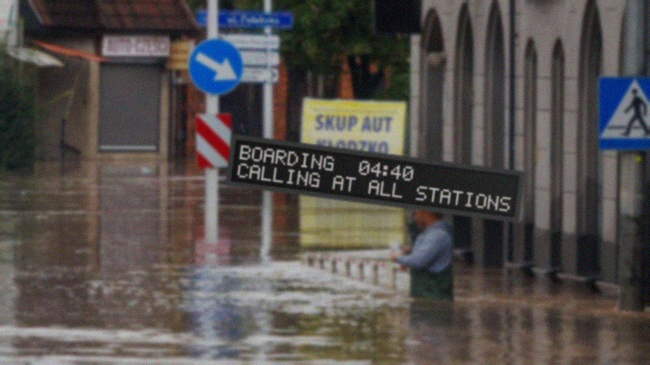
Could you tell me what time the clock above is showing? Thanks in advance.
4:40
